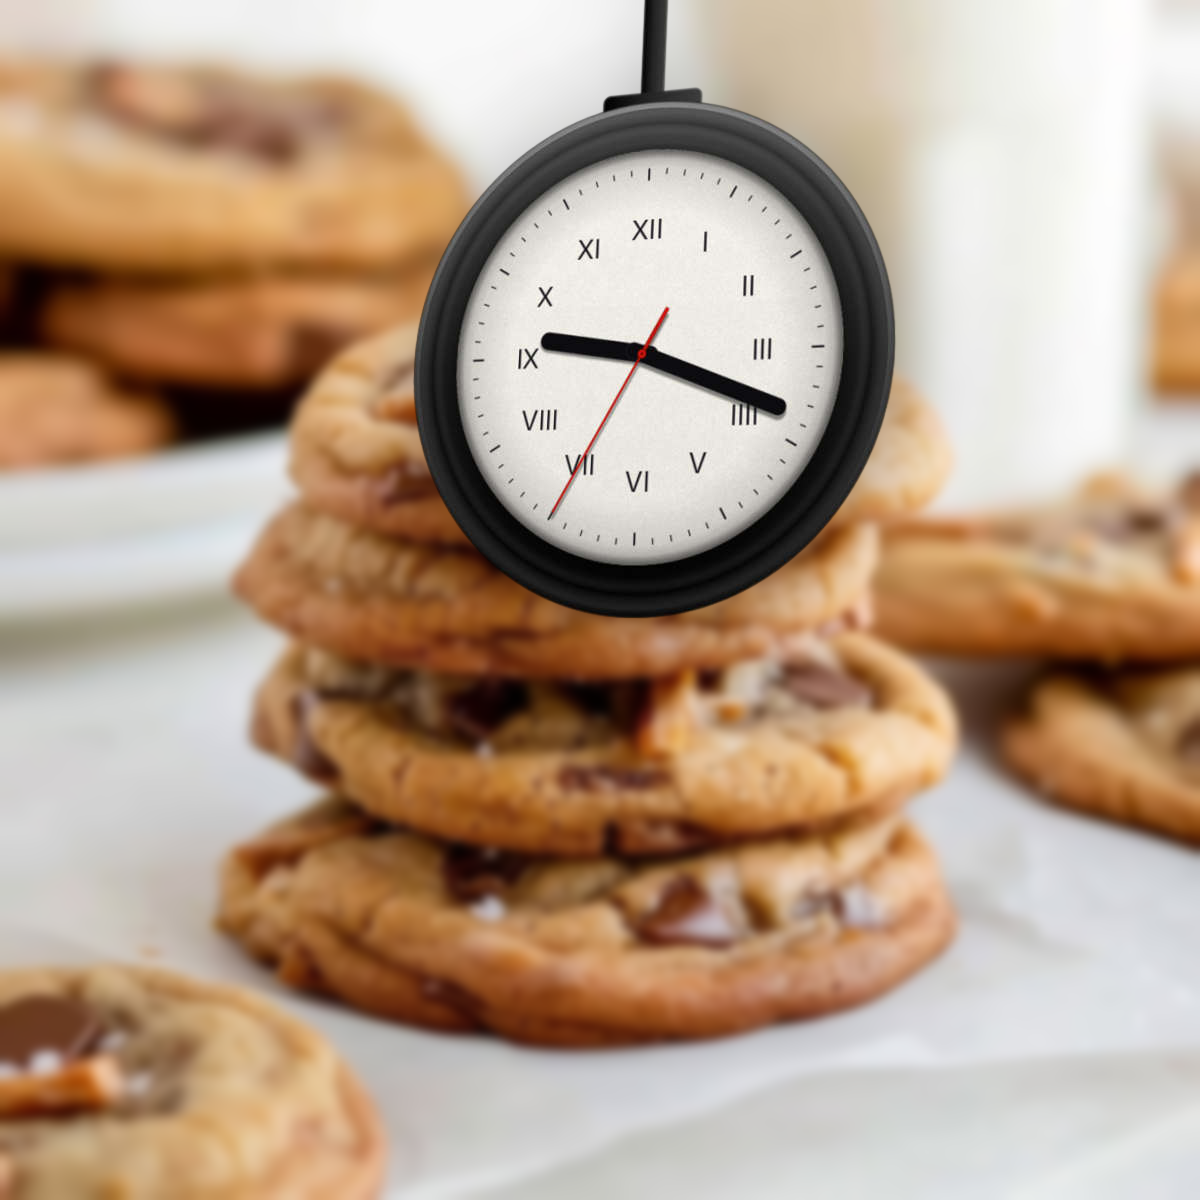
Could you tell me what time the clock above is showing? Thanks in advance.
9:18:35
